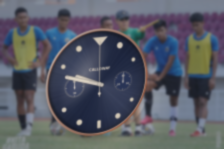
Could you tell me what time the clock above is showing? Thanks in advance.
9:48
